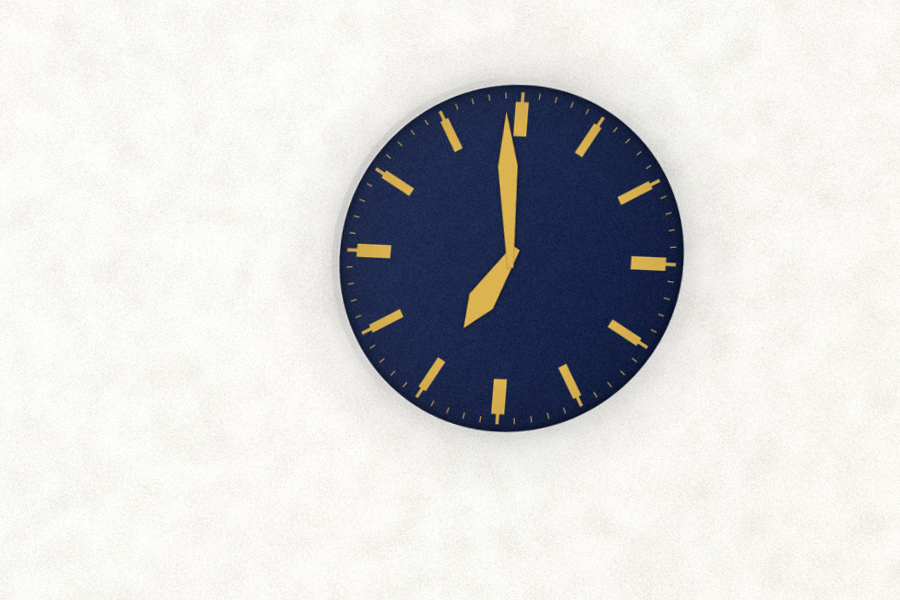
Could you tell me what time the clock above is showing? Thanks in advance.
6:59
